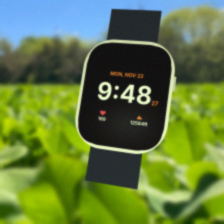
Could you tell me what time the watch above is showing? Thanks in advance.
9:48
